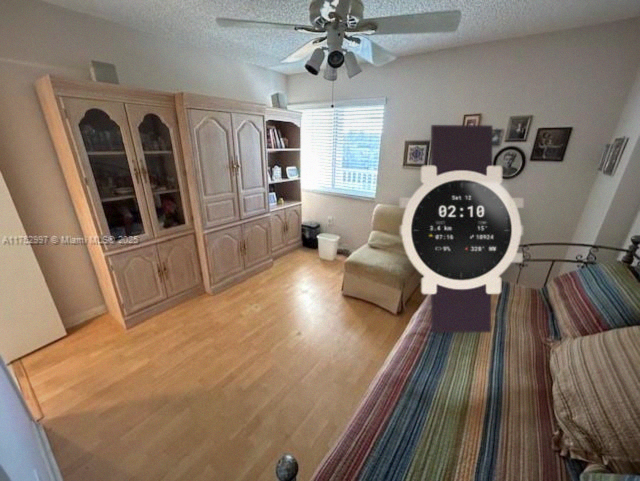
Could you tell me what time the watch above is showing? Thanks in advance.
2:10
